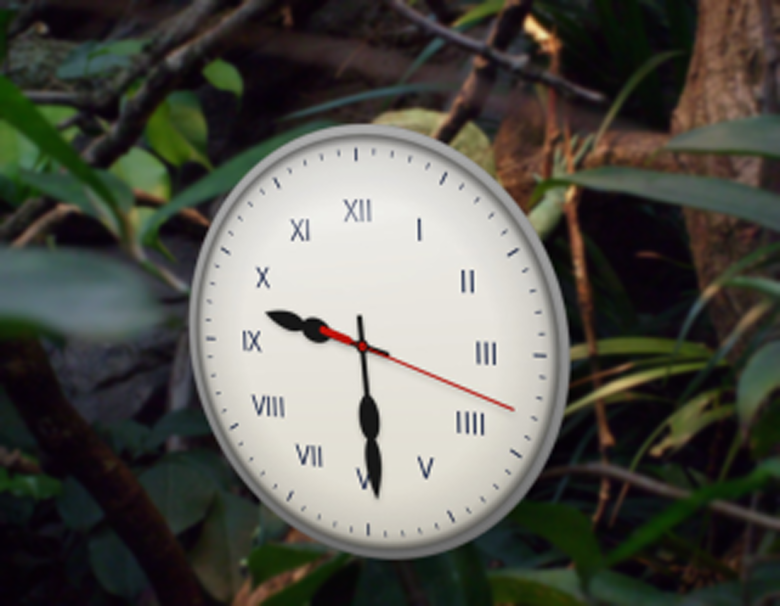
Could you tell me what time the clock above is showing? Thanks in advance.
9:29:18
